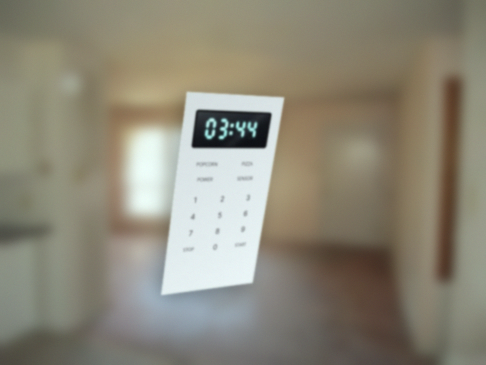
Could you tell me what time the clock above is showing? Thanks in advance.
3:44
